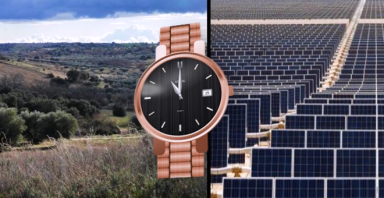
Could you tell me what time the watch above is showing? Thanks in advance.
11:00
